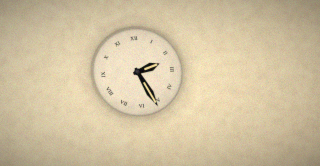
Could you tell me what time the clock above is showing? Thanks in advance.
2:26
